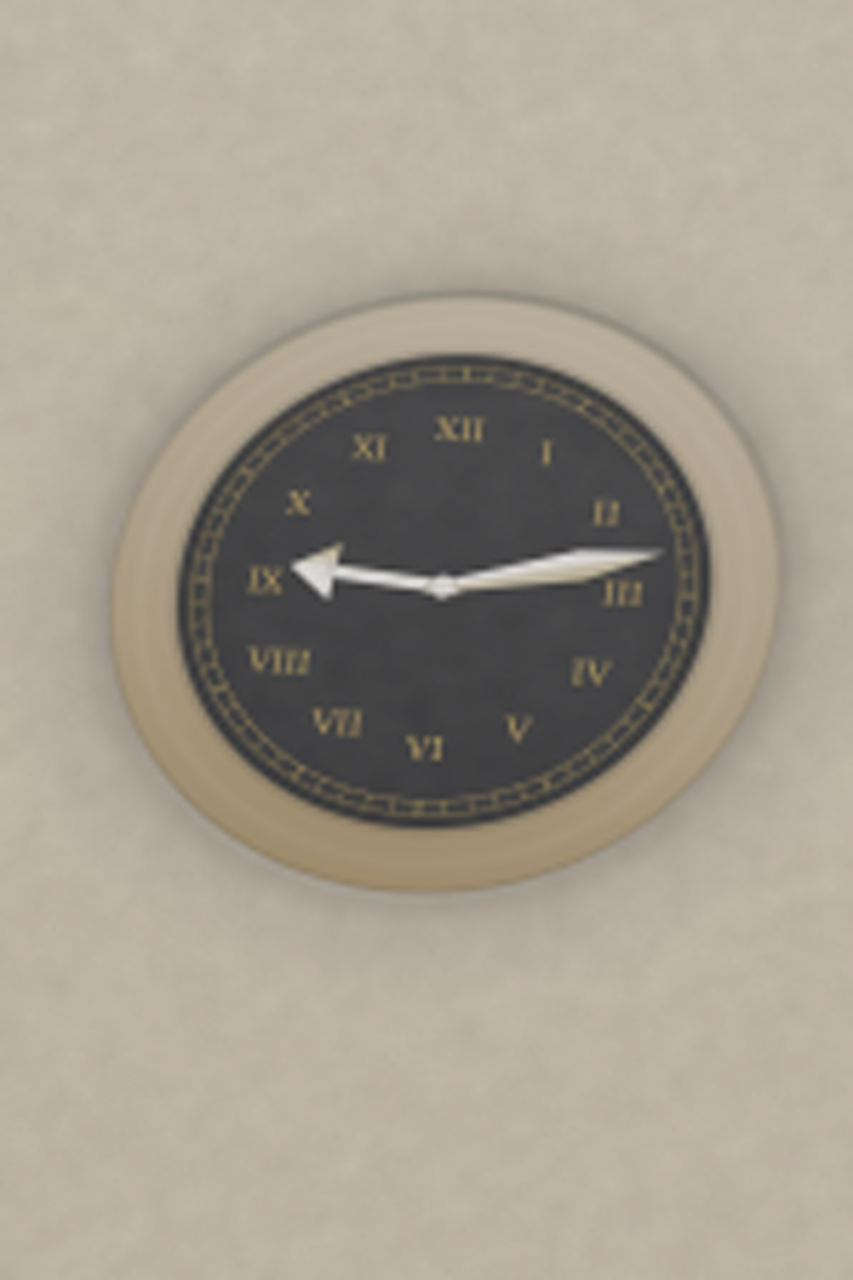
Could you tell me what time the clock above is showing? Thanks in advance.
9:13
